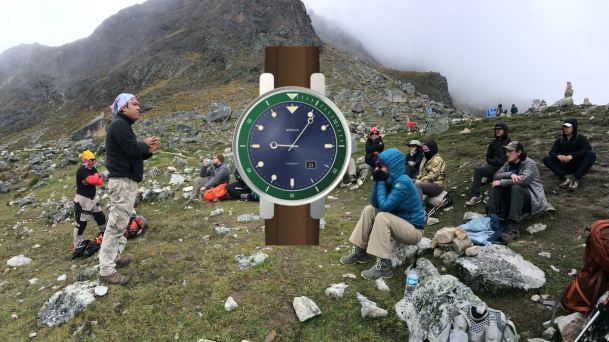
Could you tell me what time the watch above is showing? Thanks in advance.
9:06
